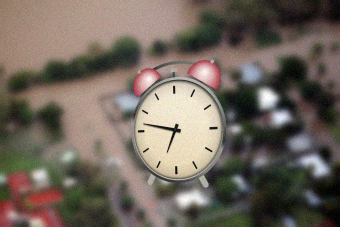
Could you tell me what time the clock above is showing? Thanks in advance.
6:47
